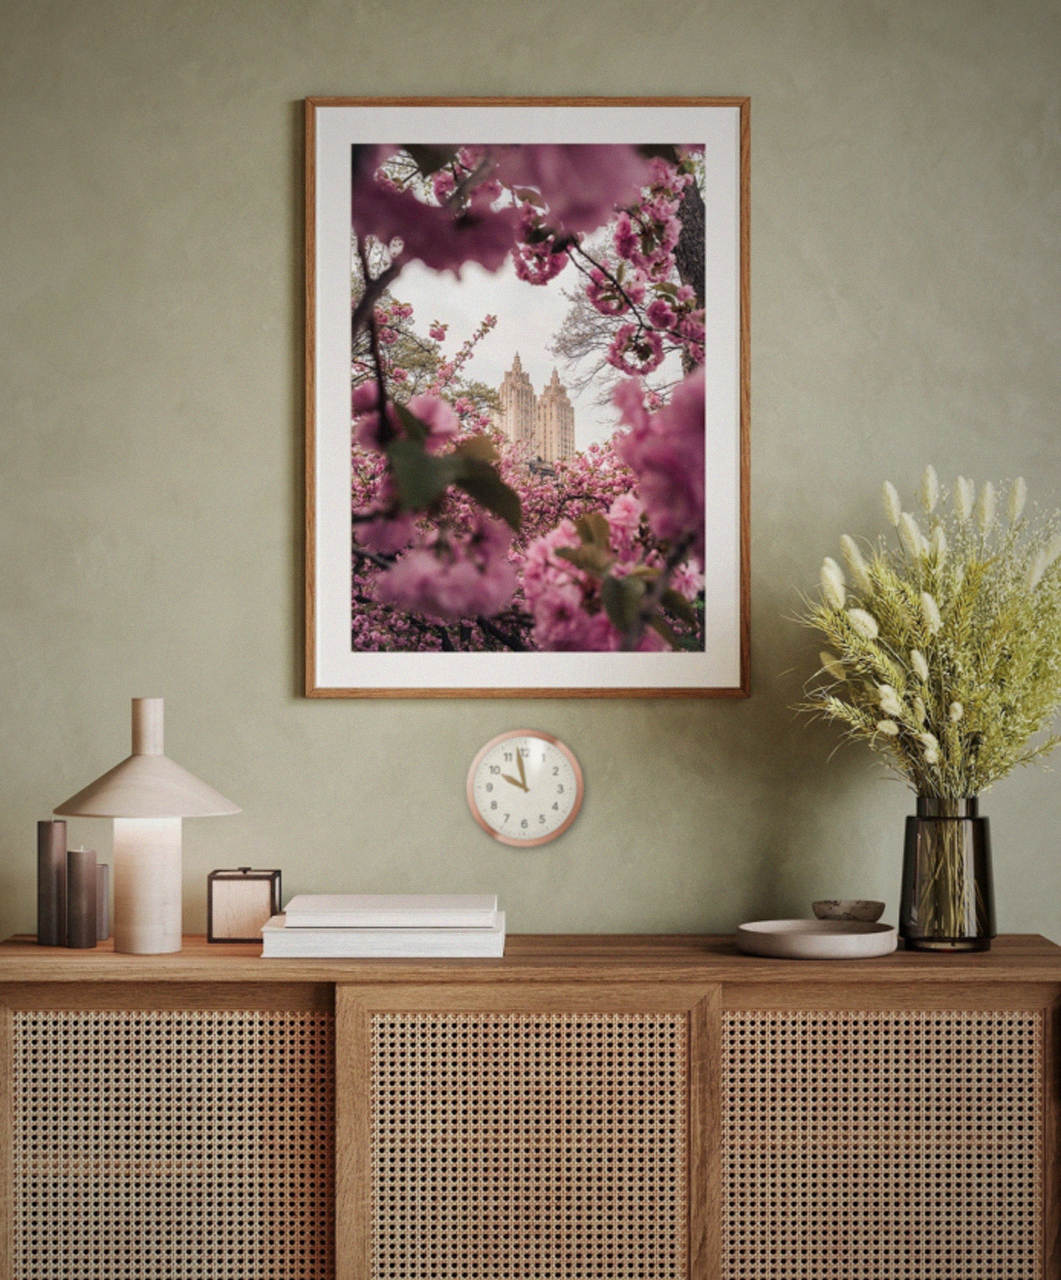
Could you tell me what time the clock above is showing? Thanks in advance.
9:58
